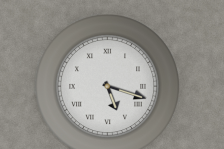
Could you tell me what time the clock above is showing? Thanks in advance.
5:18
